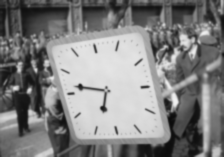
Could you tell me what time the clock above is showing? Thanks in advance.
6:47
